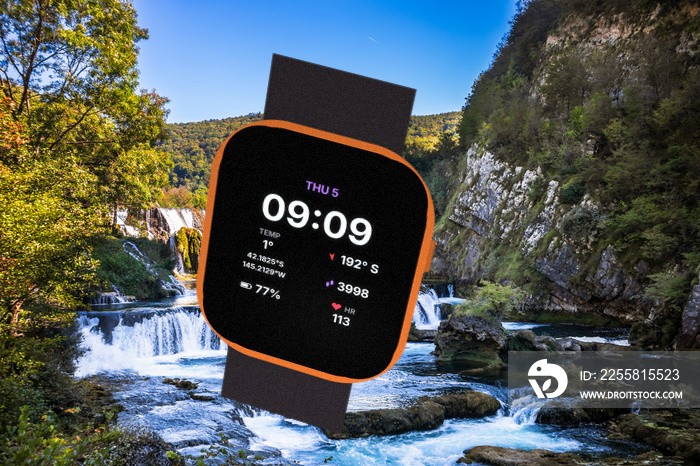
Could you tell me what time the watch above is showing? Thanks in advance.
9:09
